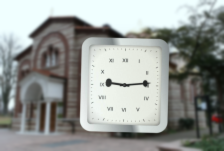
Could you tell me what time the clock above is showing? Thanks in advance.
9:14
